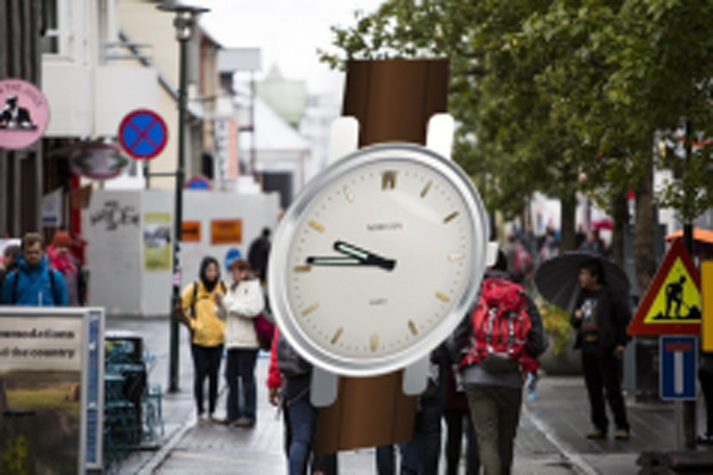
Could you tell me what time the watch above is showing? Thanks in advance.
9:46
